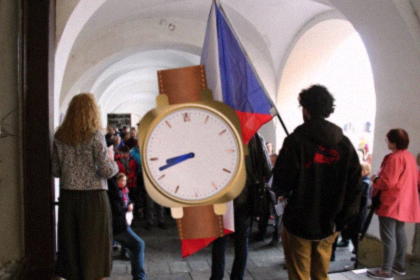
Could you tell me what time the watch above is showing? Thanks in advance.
8:42
